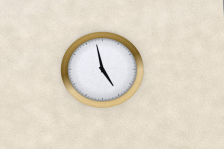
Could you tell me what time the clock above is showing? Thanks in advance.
4:58
